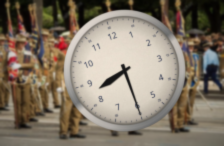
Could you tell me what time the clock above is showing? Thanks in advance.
8:30
